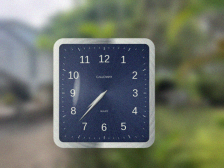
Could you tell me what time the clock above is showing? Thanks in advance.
7:37
